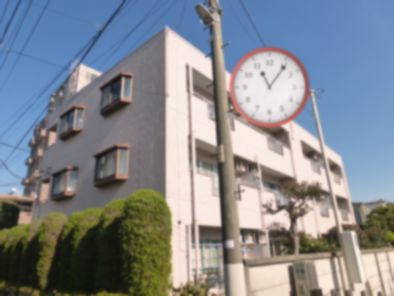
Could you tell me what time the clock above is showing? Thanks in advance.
11:06
